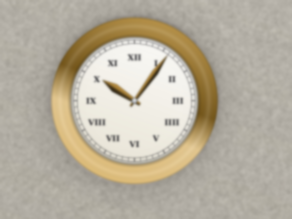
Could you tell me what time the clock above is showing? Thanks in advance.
10:06
